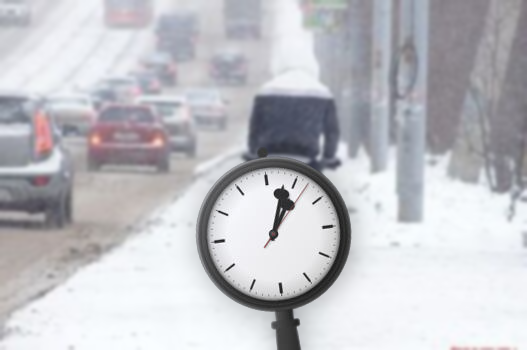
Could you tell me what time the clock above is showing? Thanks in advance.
1:03:07
